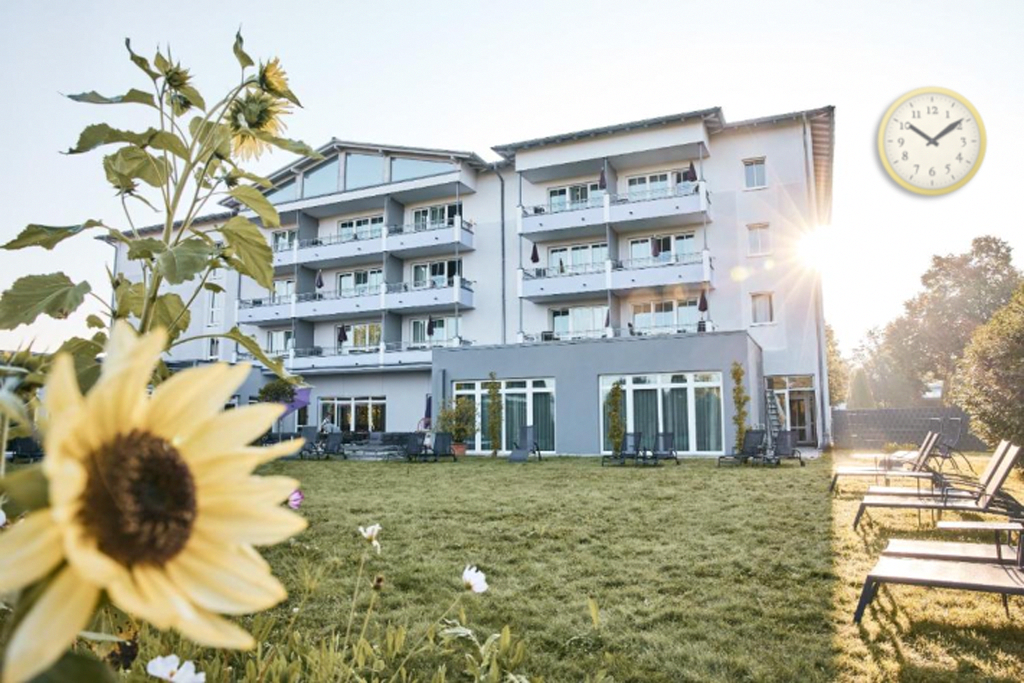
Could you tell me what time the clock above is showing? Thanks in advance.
10:09
